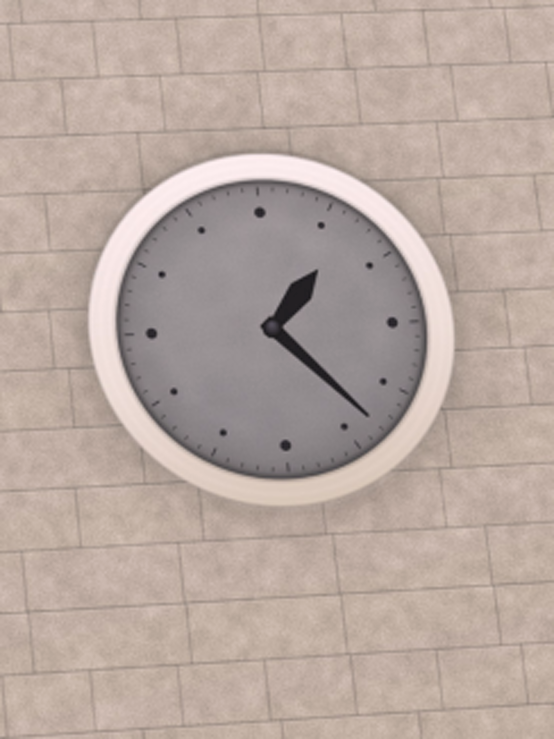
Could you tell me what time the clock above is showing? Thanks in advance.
1:23
